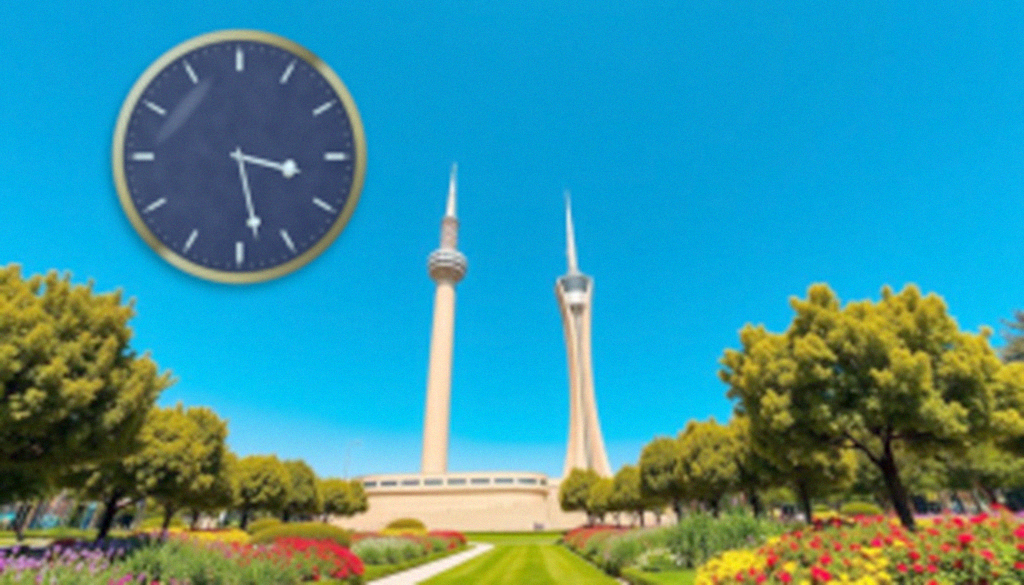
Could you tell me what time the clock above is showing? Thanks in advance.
3:28
